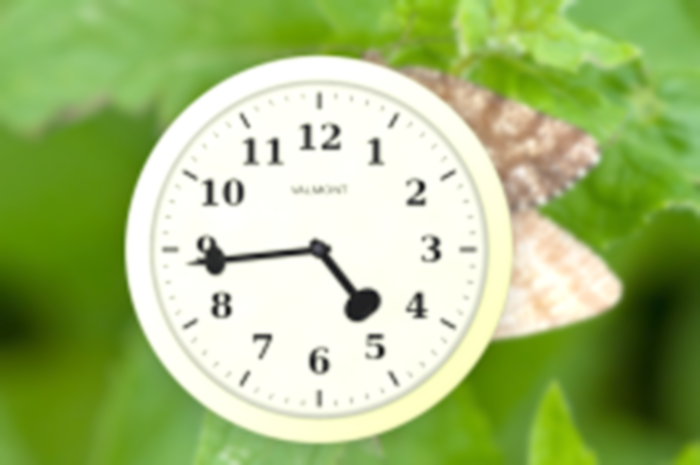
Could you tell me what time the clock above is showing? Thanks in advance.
4:44
